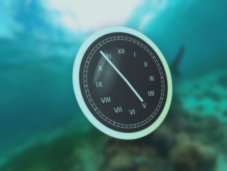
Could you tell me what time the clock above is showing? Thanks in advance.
4:54
